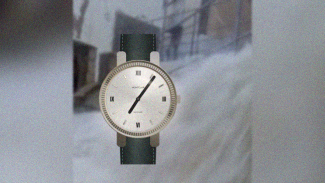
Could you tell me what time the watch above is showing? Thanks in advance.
7:06
